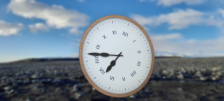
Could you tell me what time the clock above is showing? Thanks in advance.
6:42
